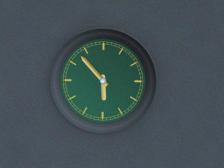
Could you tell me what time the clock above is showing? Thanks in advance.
5:53
